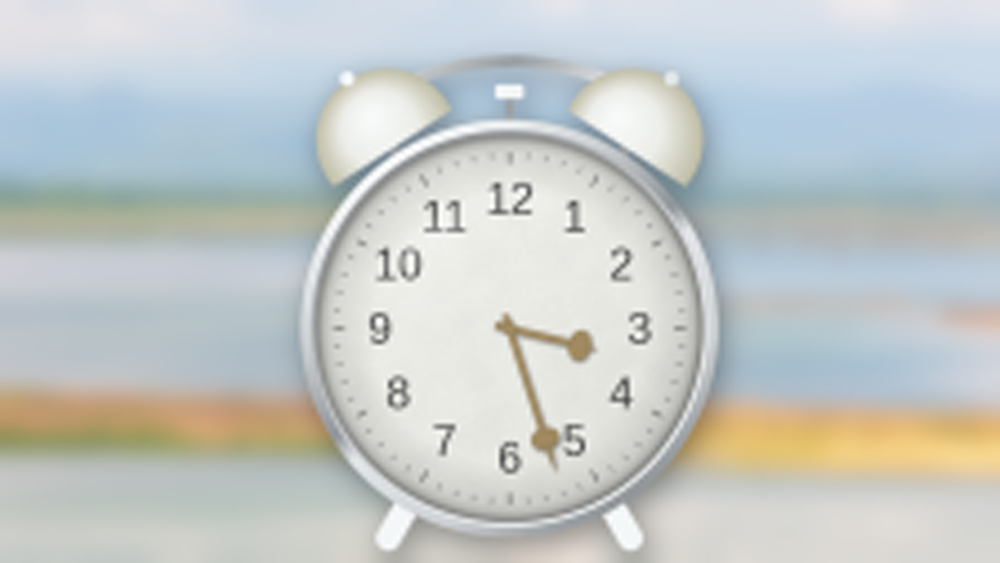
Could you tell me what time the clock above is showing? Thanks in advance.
3:27
